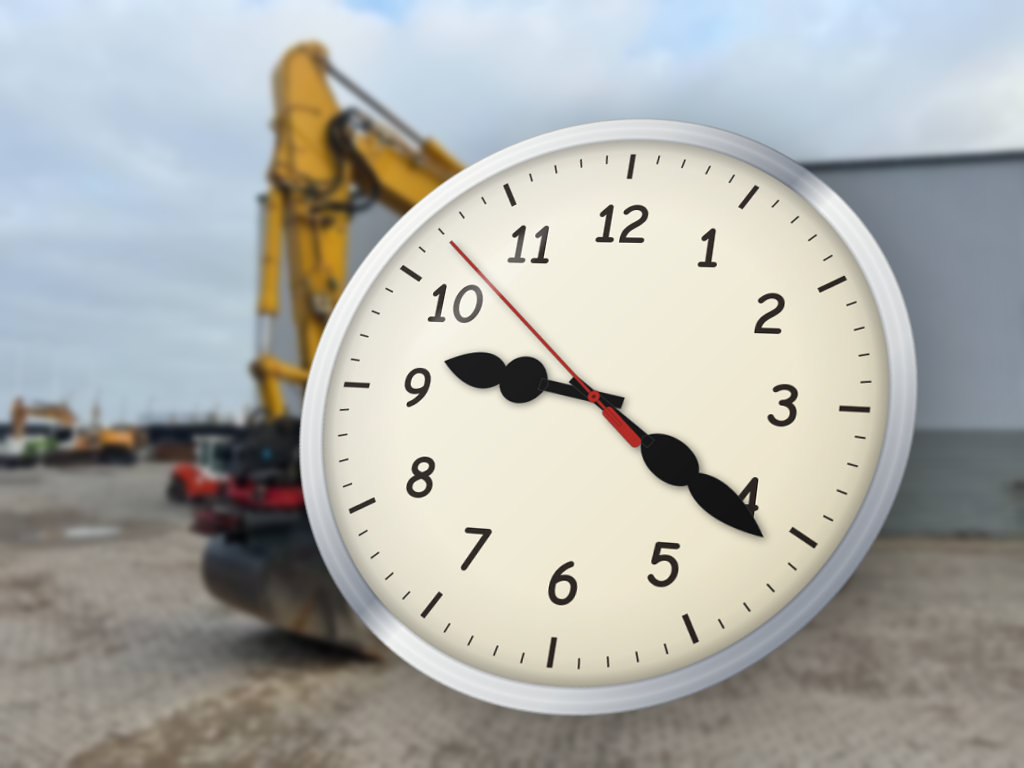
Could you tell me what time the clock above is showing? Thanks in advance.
9:20:52
